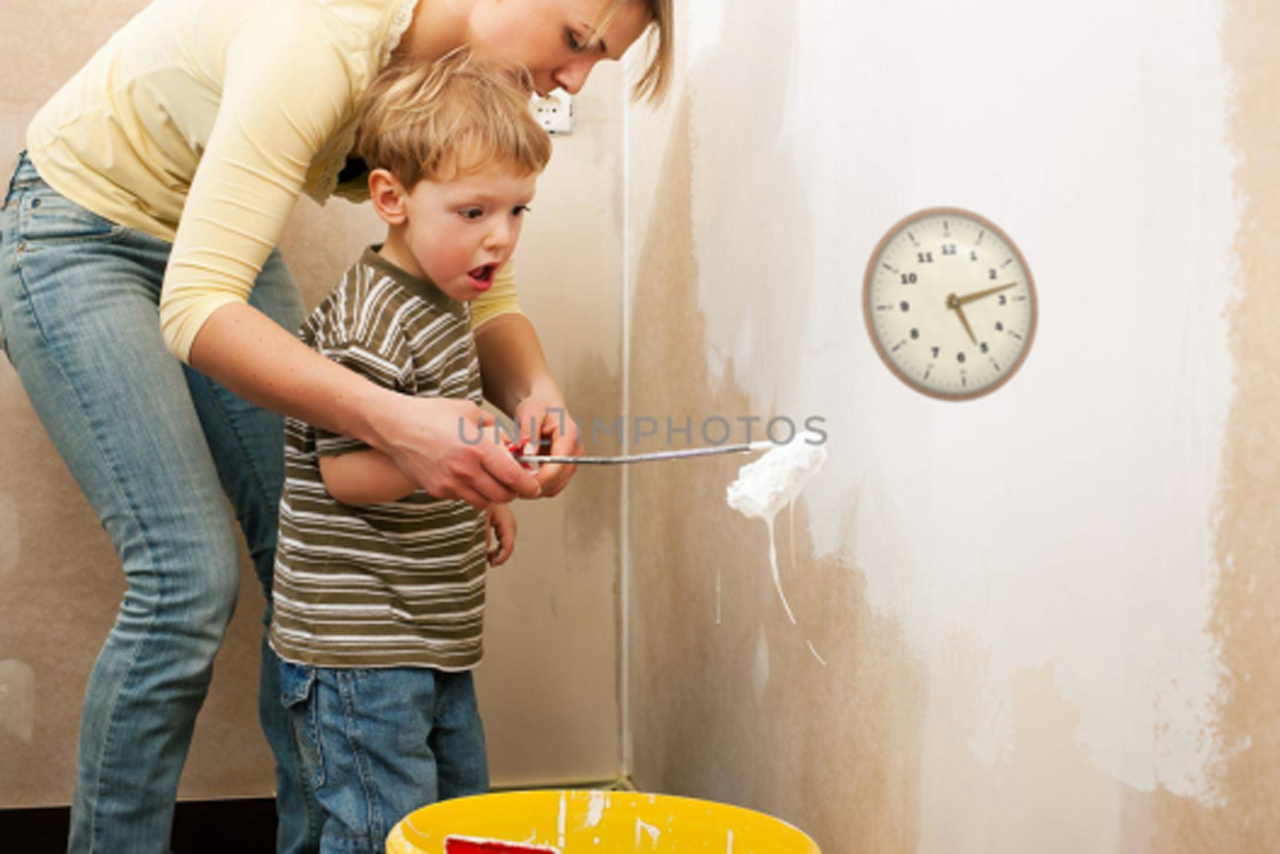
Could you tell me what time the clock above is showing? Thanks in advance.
5:13
